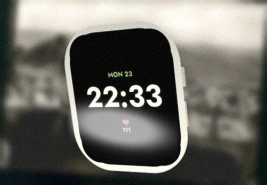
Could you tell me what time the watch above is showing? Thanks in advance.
22:33
